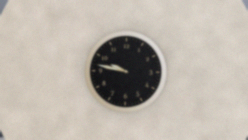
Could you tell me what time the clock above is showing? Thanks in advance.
9:47
